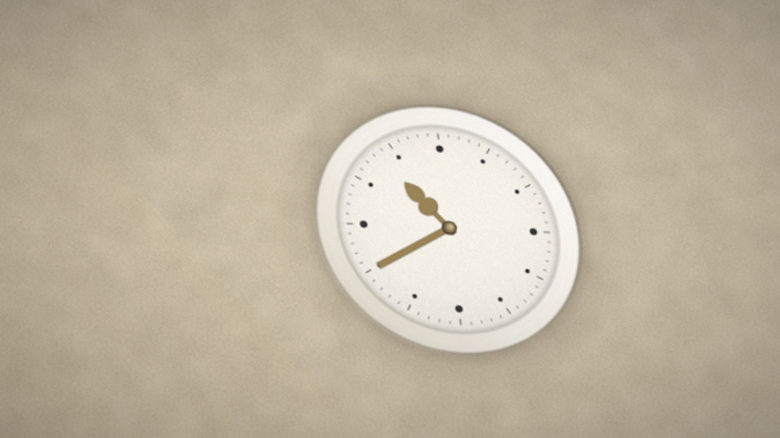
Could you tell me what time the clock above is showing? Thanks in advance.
10:40
